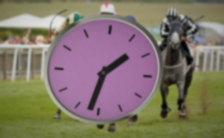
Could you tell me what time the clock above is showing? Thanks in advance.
1:32
